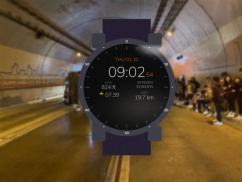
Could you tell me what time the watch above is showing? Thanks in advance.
9:02
